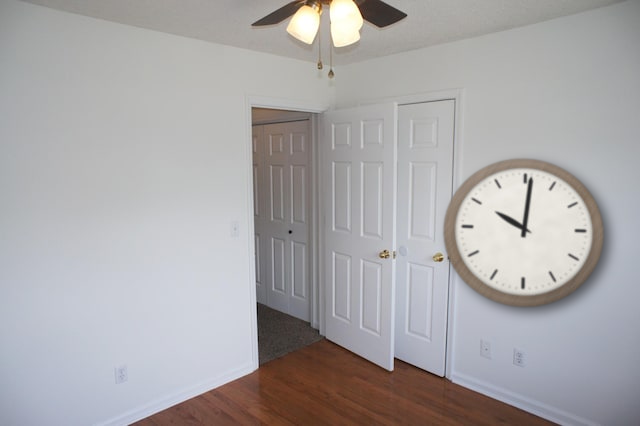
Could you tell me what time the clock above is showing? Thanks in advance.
10:01
